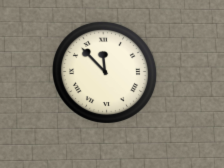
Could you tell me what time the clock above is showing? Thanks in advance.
11:53
